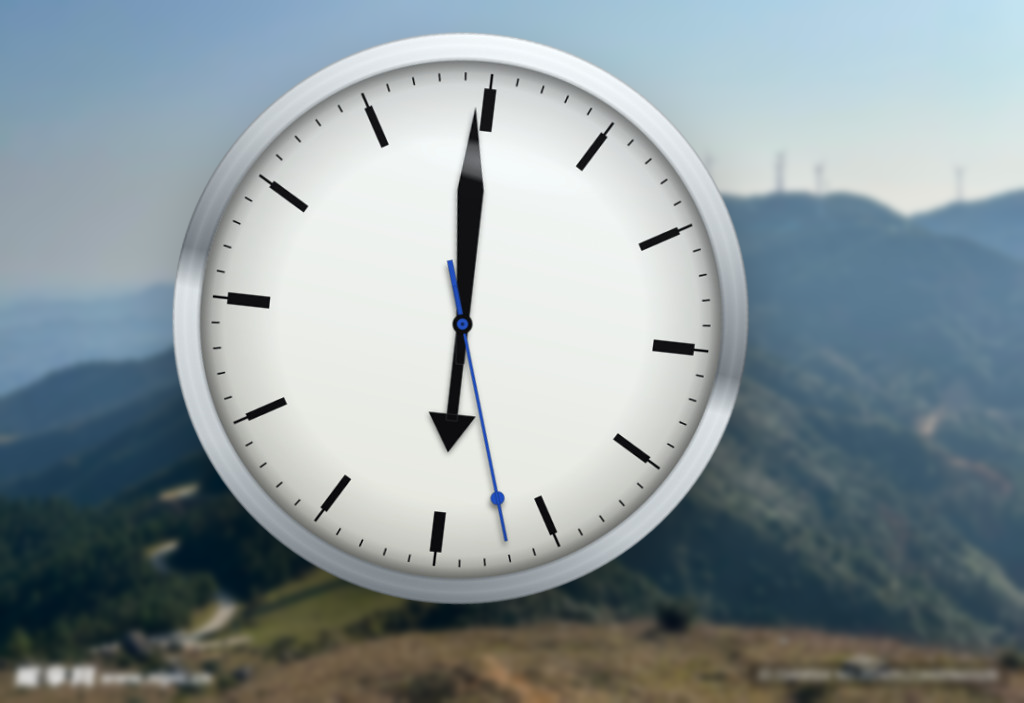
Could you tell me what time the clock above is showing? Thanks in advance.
5:59:27
